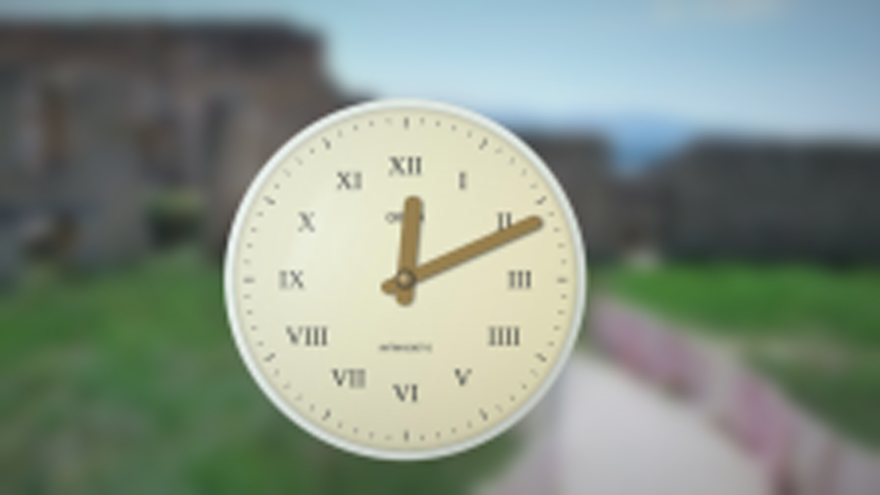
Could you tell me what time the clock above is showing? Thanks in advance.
12:11
